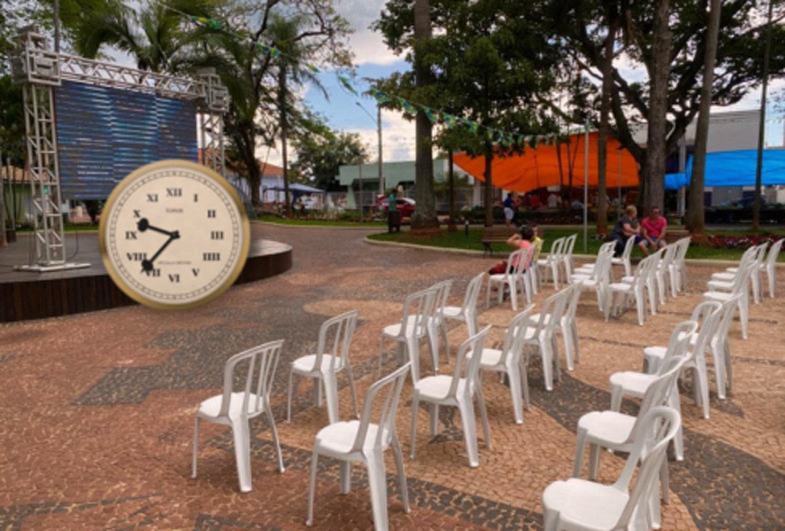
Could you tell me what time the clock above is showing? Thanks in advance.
9:37
